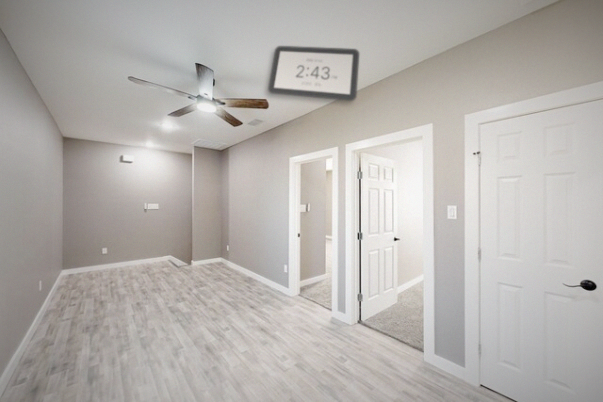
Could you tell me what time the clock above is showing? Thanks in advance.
2:43
